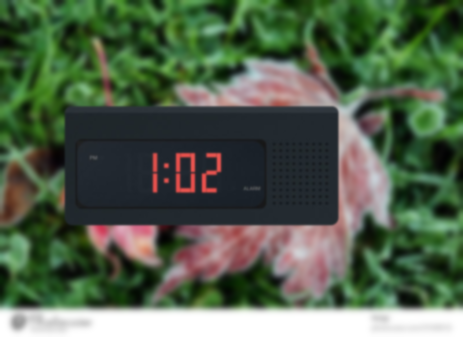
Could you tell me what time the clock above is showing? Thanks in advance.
1:02
